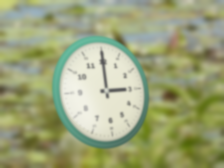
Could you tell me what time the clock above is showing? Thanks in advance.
3:00
